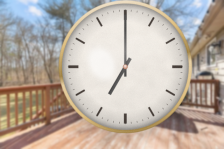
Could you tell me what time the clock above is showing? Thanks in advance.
7:00
